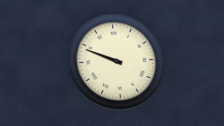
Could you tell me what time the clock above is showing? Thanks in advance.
9:49
